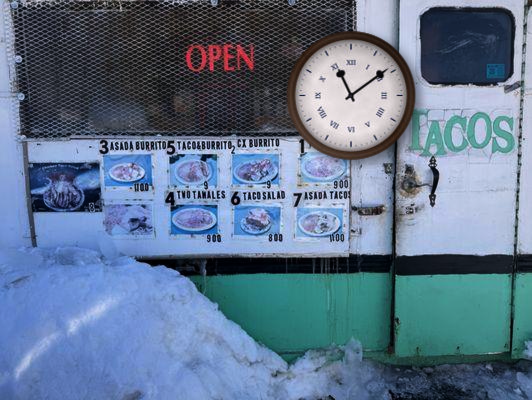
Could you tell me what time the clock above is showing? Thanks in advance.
11:09
